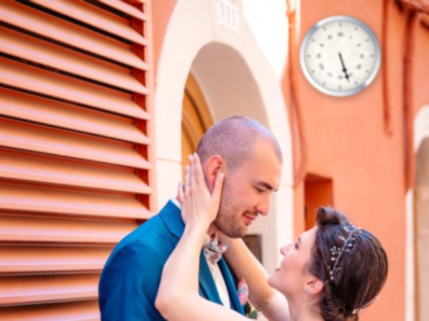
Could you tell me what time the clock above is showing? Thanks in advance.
5:27
